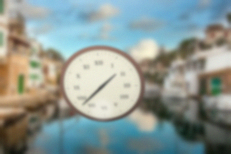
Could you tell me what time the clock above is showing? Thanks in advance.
1:38
